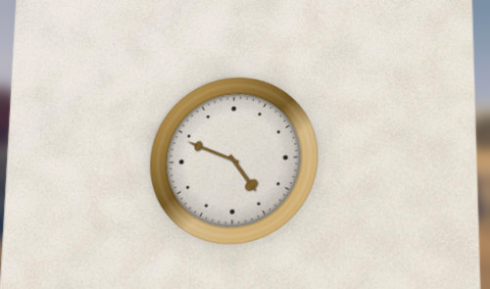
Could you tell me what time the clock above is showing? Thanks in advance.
4:49
